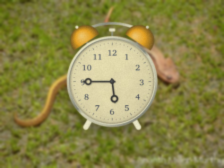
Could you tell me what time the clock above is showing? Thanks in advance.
5:45
